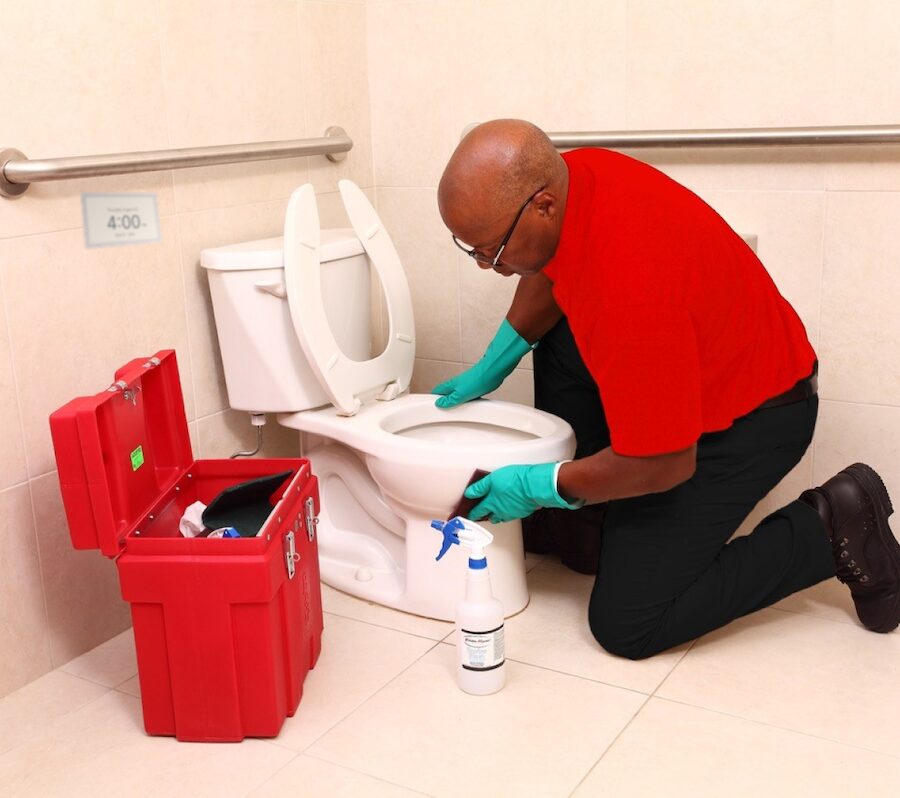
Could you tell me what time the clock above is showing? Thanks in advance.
4:00
